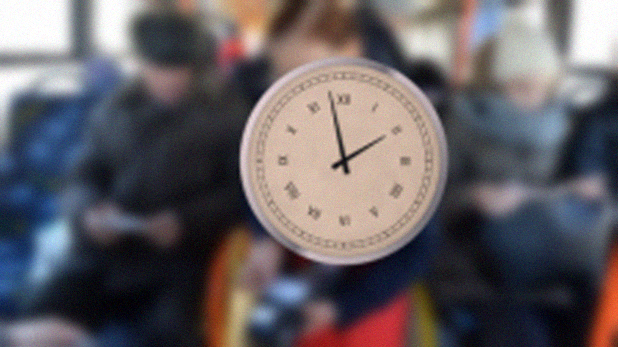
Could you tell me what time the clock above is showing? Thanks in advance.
1:58
